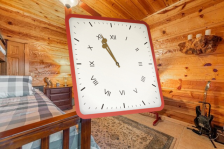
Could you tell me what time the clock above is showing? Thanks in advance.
10:56
